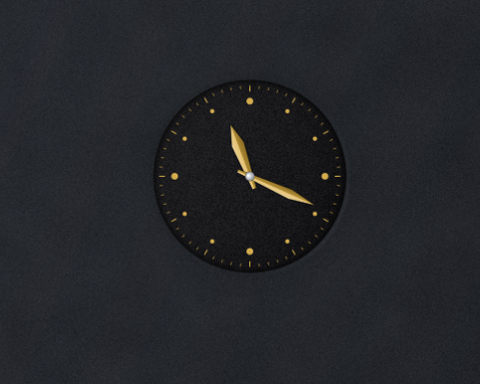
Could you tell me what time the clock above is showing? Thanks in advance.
11:19
